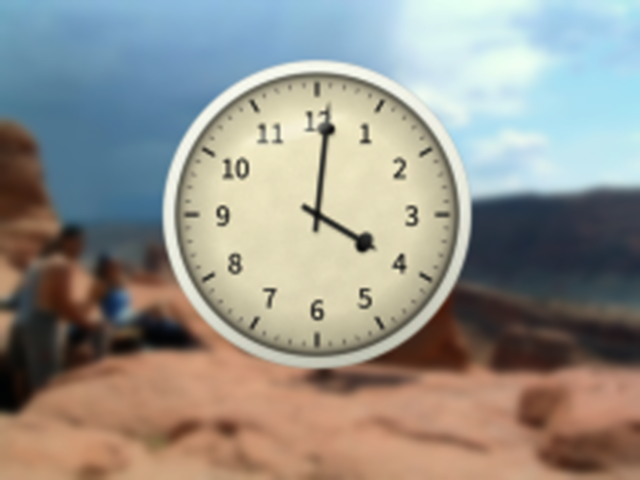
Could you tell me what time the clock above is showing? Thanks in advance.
4:01
